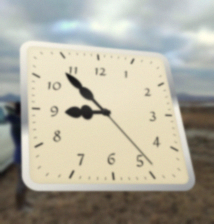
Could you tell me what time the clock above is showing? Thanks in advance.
8:53:24
